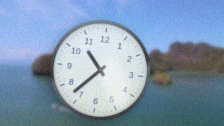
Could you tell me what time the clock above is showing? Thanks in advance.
10:37
